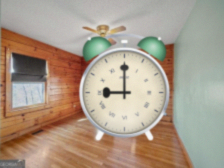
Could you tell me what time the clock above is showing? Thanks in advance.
9:00
